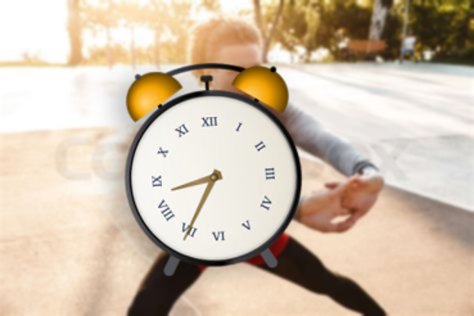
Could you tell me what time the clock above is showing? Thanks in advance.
8:35
